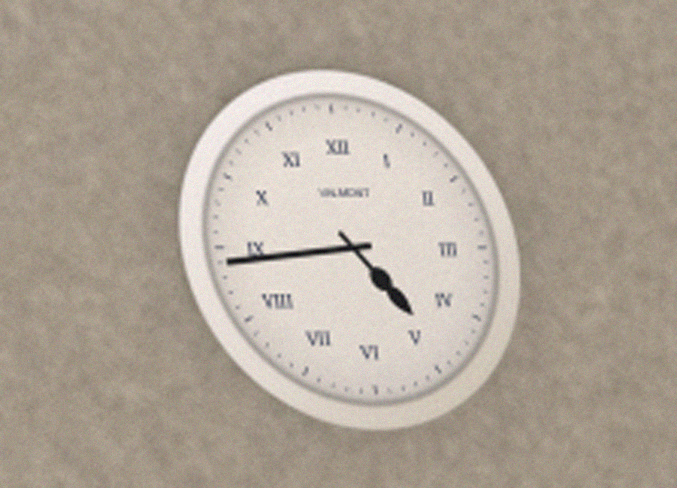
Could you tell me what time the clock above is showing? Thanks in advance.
4:44
